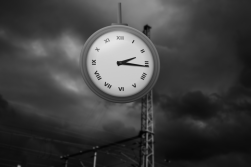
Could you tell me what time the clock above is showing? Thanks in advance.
2:16
